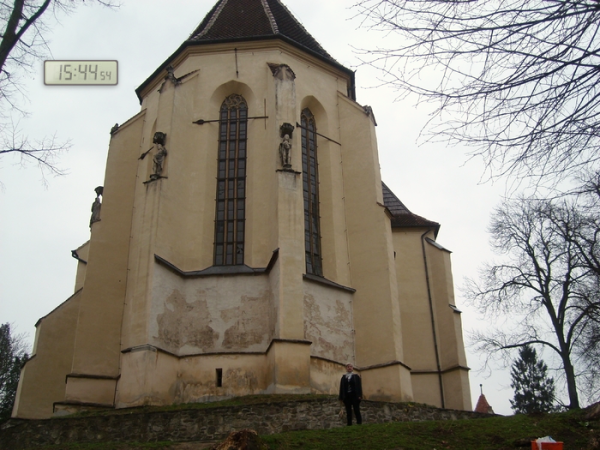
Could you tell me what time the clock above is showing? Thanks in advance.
15:44:54
